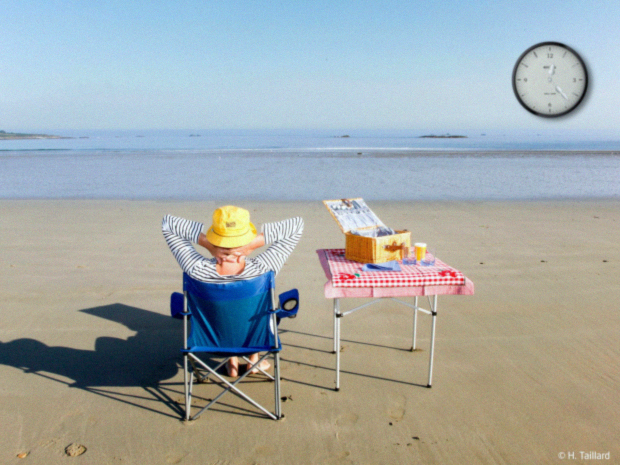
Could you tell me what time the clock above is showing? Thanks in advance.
12:23
